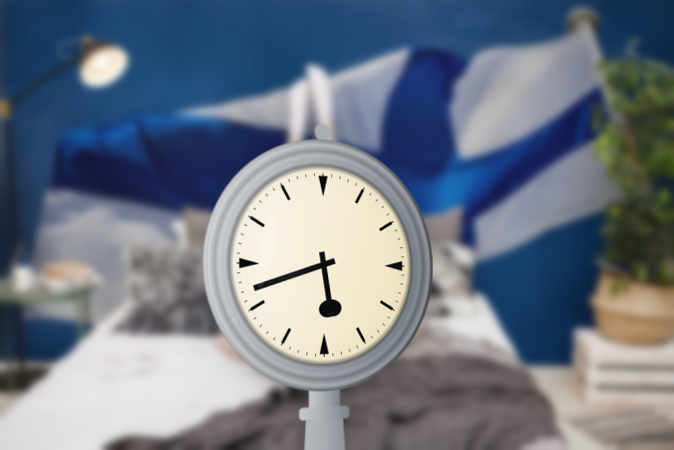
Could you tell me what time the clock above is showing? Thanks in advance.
5:42
